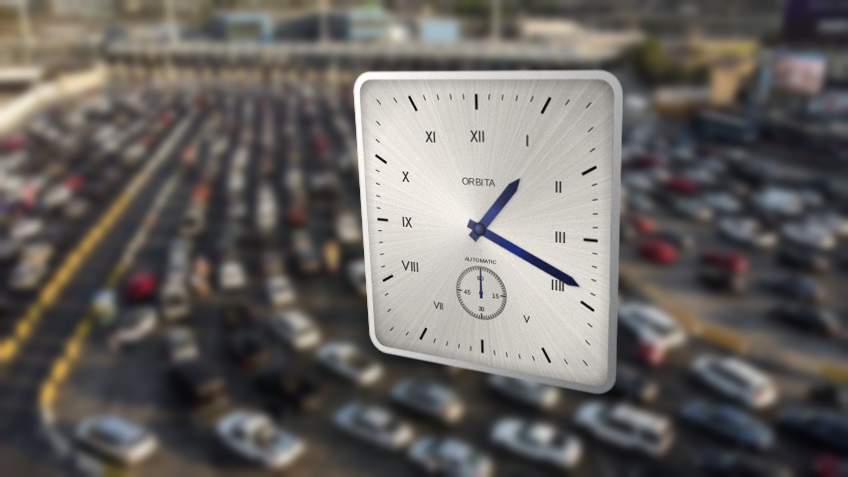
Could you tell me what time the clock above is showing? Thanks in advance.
1:19
